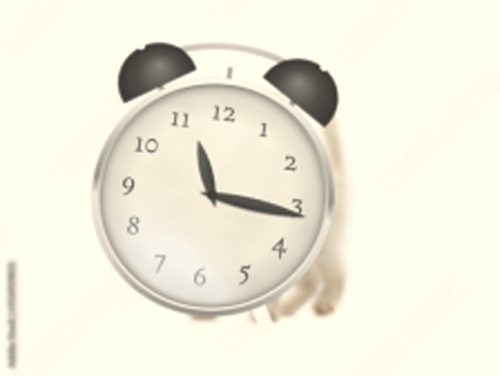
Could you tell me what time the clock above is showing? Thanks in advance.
11:16
